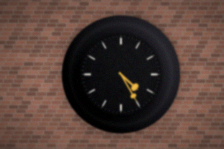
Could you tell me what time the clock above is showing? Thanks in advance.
4:25
